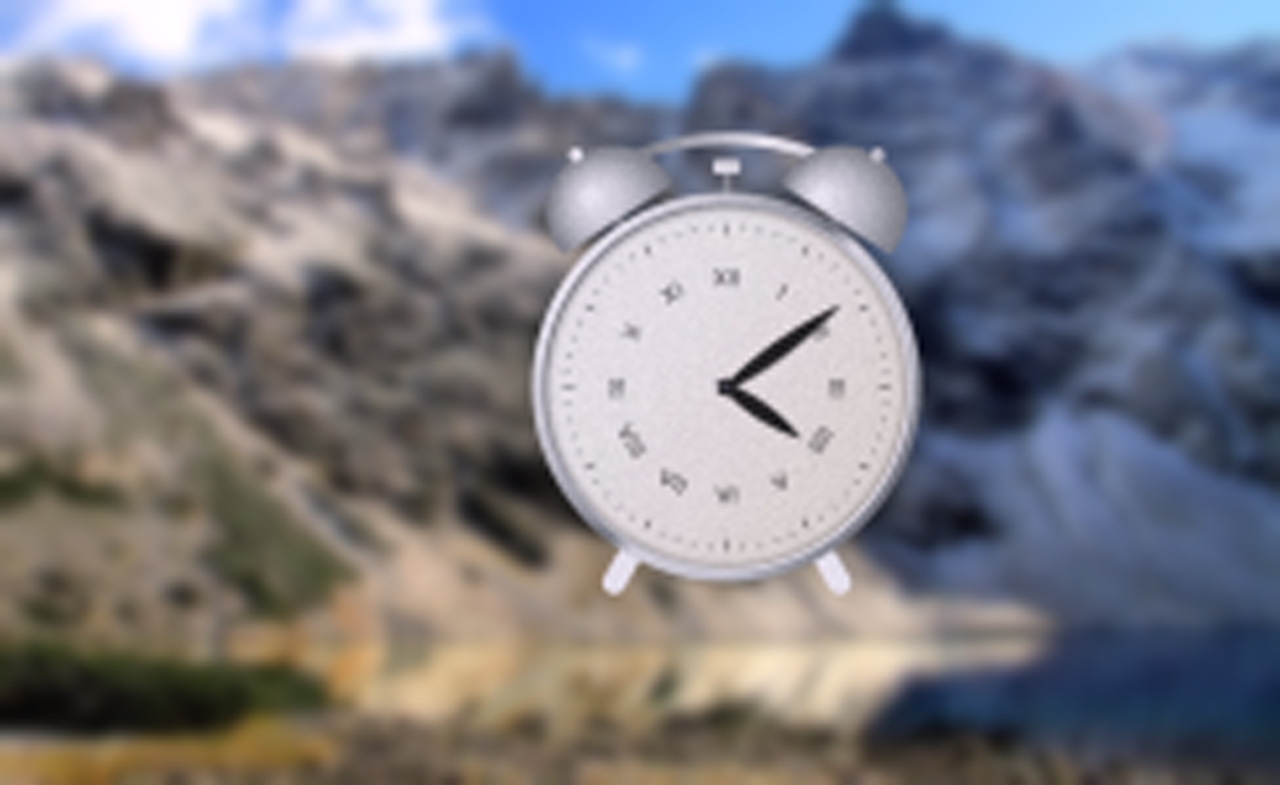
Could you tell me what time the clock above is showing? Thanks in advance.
4:09
